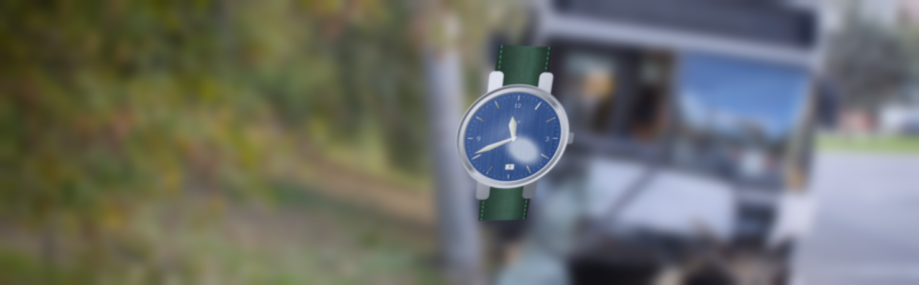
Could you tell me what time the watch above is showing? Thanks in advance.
11:41
